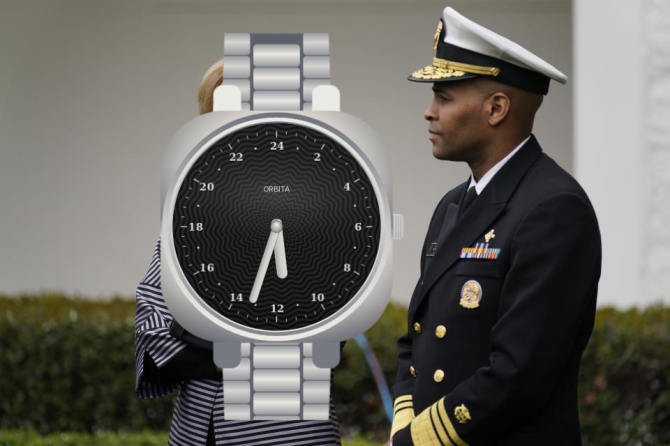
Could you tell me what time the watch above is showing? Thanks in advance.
11:33
